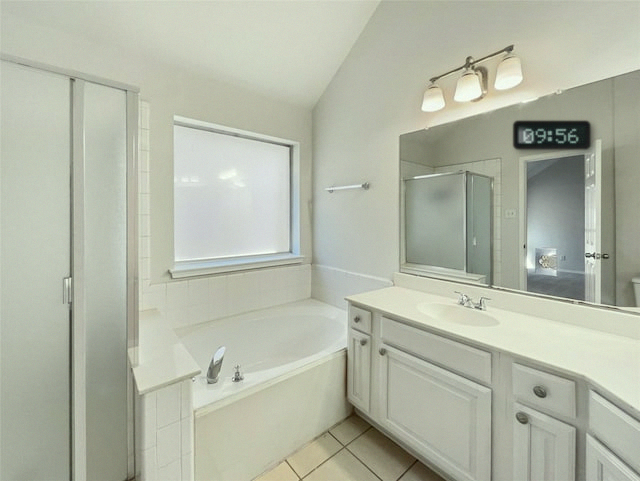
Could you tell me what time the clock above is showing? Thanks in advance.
9:56
